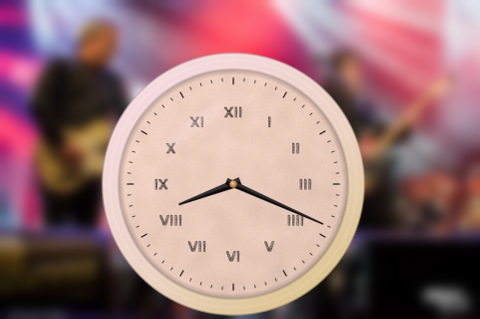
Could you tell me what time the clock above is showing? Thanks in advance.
8:19
